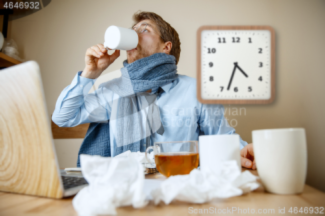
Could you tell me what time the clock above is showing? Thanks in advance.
4:33
